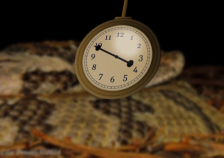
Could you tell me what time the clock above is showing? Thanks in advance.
3:49
